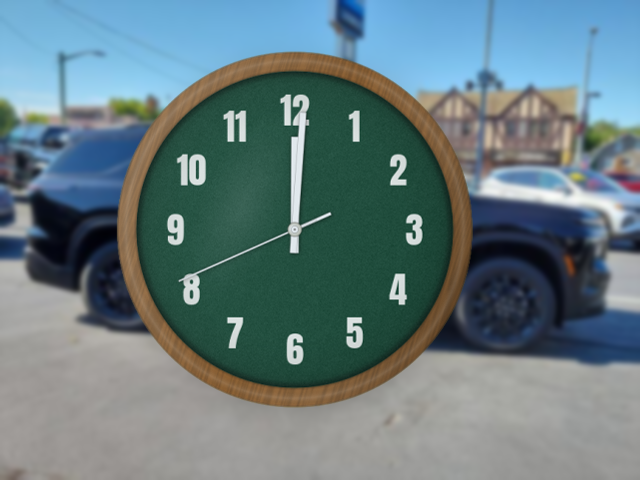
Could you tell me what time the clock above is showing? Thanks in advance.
12:00:41
